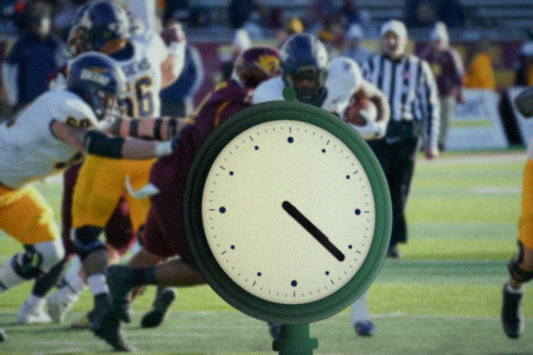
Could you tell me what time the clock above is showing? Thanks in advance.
4:22
